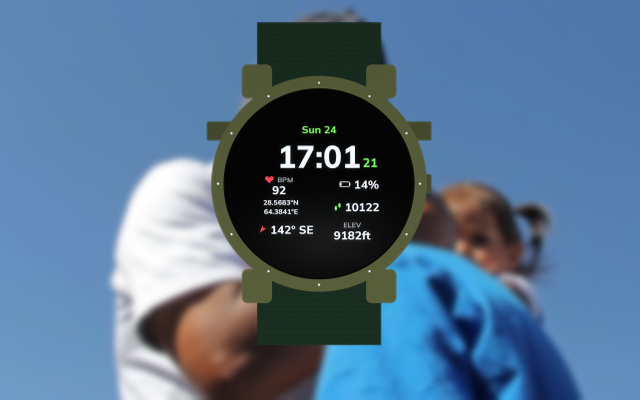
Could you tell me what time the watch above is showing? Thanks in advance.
17:01:21
